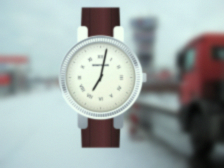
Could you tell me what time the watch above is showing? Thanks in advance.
7:02
